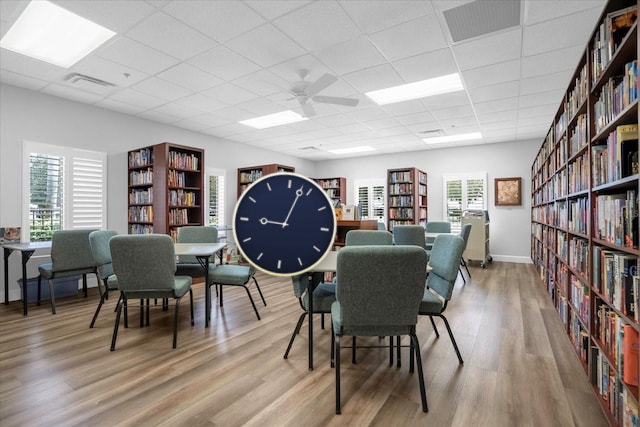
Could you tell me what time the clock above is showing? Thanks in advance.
9:03
